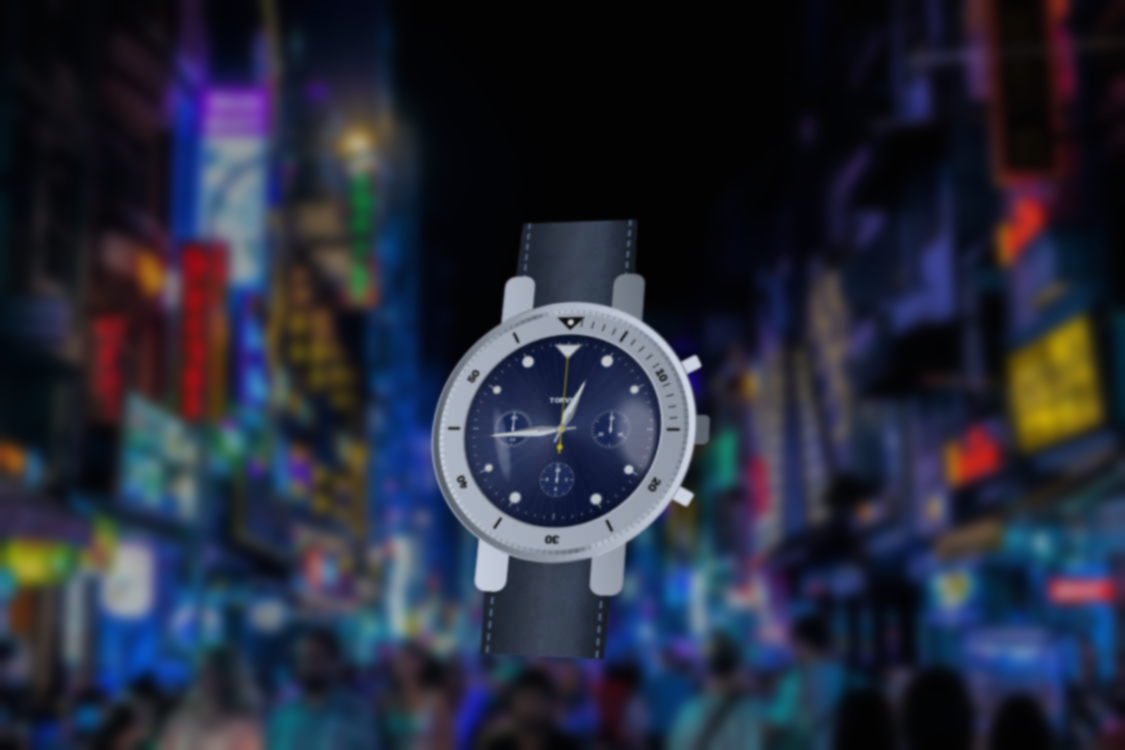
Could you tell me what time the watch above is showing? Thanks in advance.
12:44
